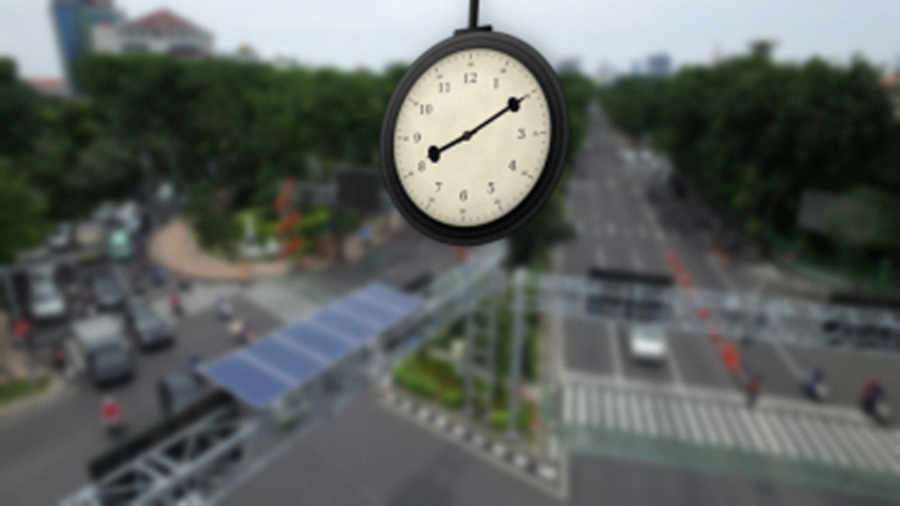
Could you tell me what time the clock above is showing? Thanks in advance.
8:10
